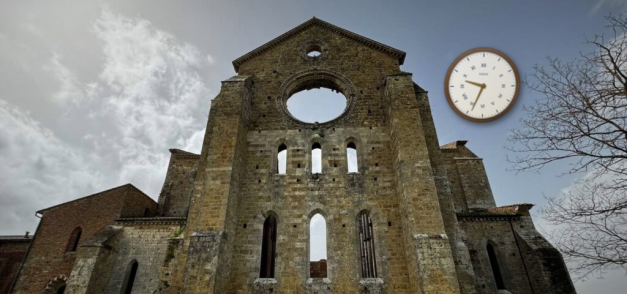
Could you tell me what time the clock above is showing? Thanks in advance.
9:34
